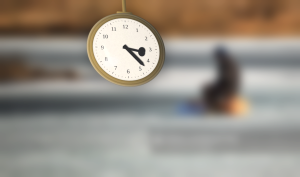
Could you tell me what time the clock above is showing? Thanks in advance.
3:23
